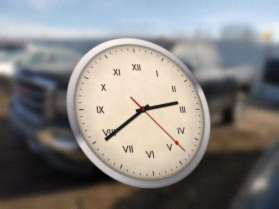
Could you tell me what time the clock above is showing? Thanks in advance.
2:39:23
